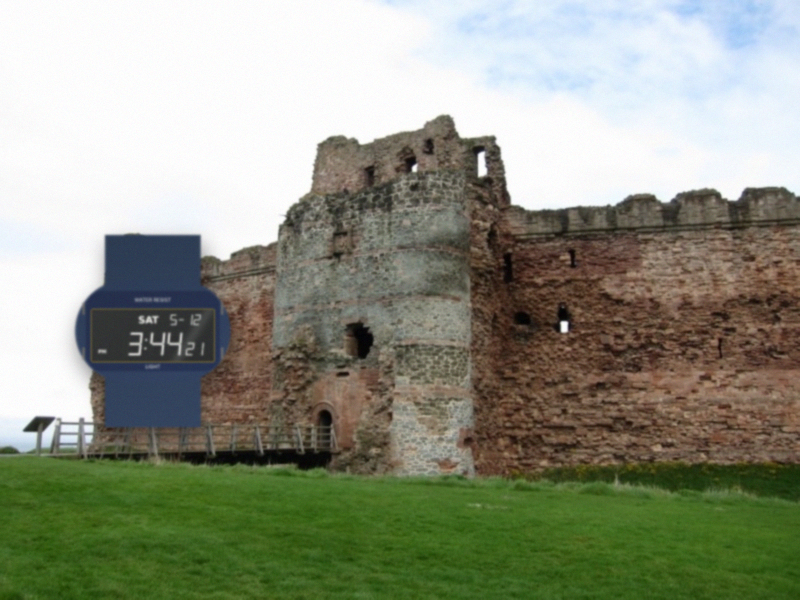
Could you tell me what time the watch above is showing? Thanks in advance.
3:44:21
